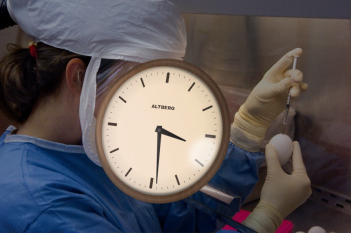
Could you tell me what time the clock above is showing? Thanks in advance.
3:29
